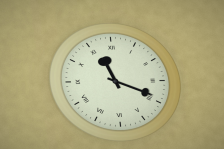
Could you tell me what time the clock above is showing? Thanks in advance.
11:19
